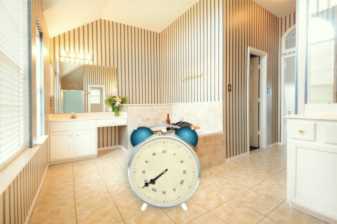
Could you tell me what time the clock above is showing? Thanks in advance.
7:39
